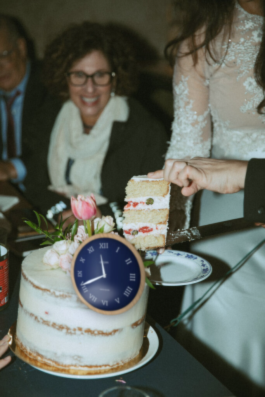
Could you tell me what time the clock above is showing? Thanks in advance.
11:41
